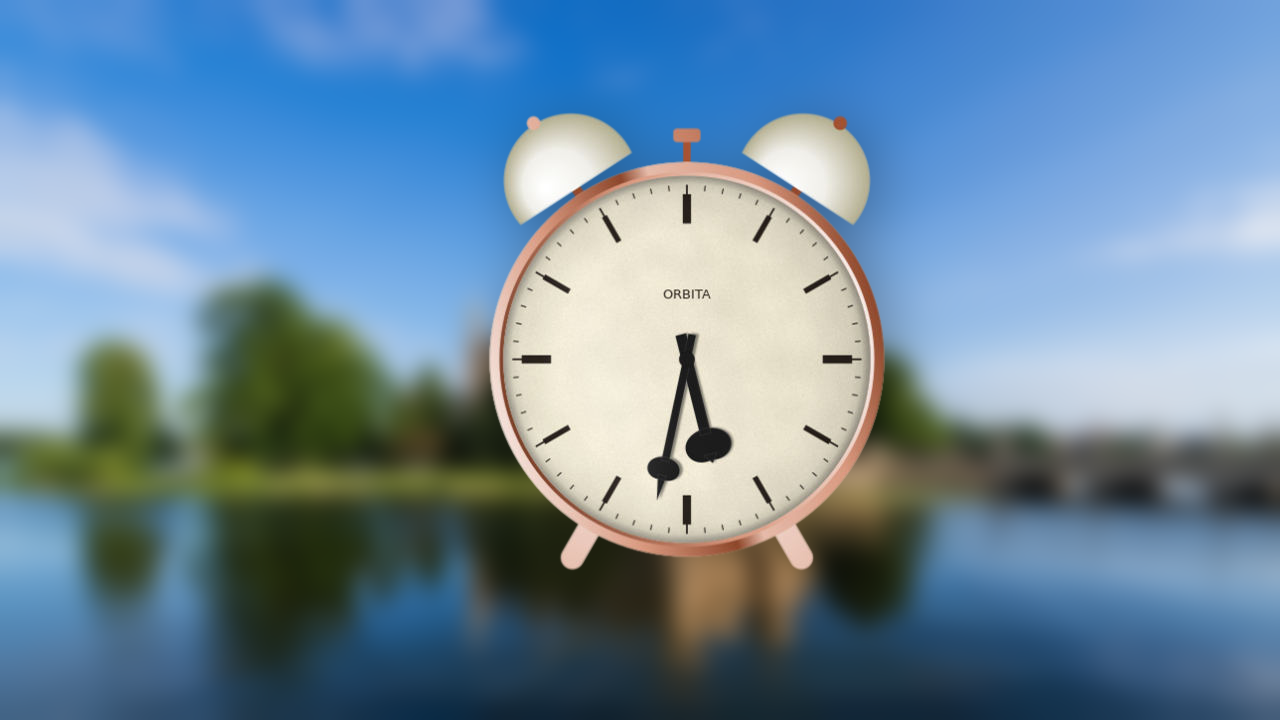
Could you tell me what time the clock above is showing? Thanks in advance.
5:32
